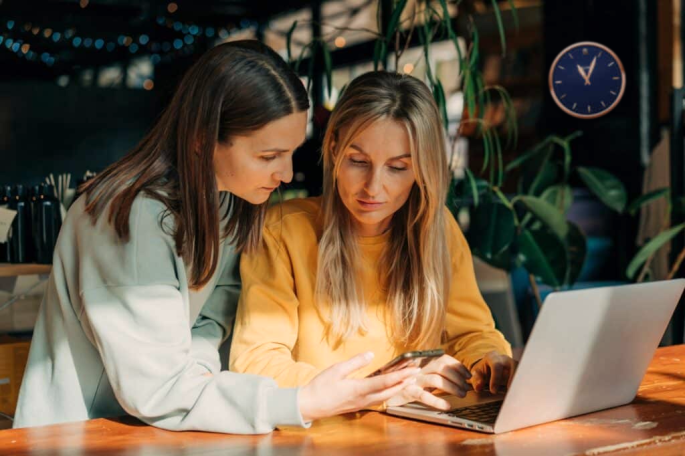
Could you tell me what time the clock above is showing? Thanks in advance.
11:04
